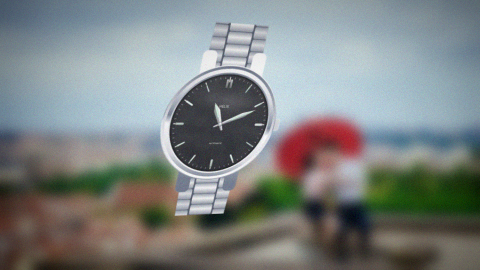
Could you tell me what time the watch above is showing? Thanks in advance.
11:11
